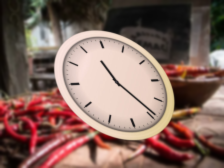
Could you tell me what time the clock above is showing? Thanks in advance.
11:24
